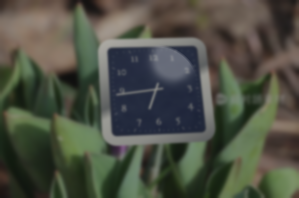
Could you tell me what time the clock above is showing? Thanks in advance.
6:44
